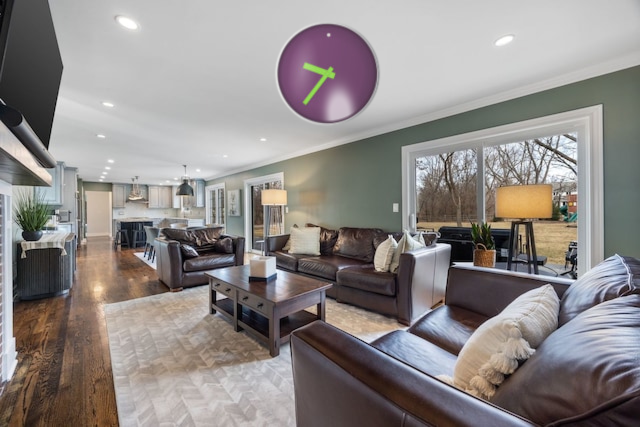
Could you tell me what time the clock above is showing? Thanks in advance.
9:36
